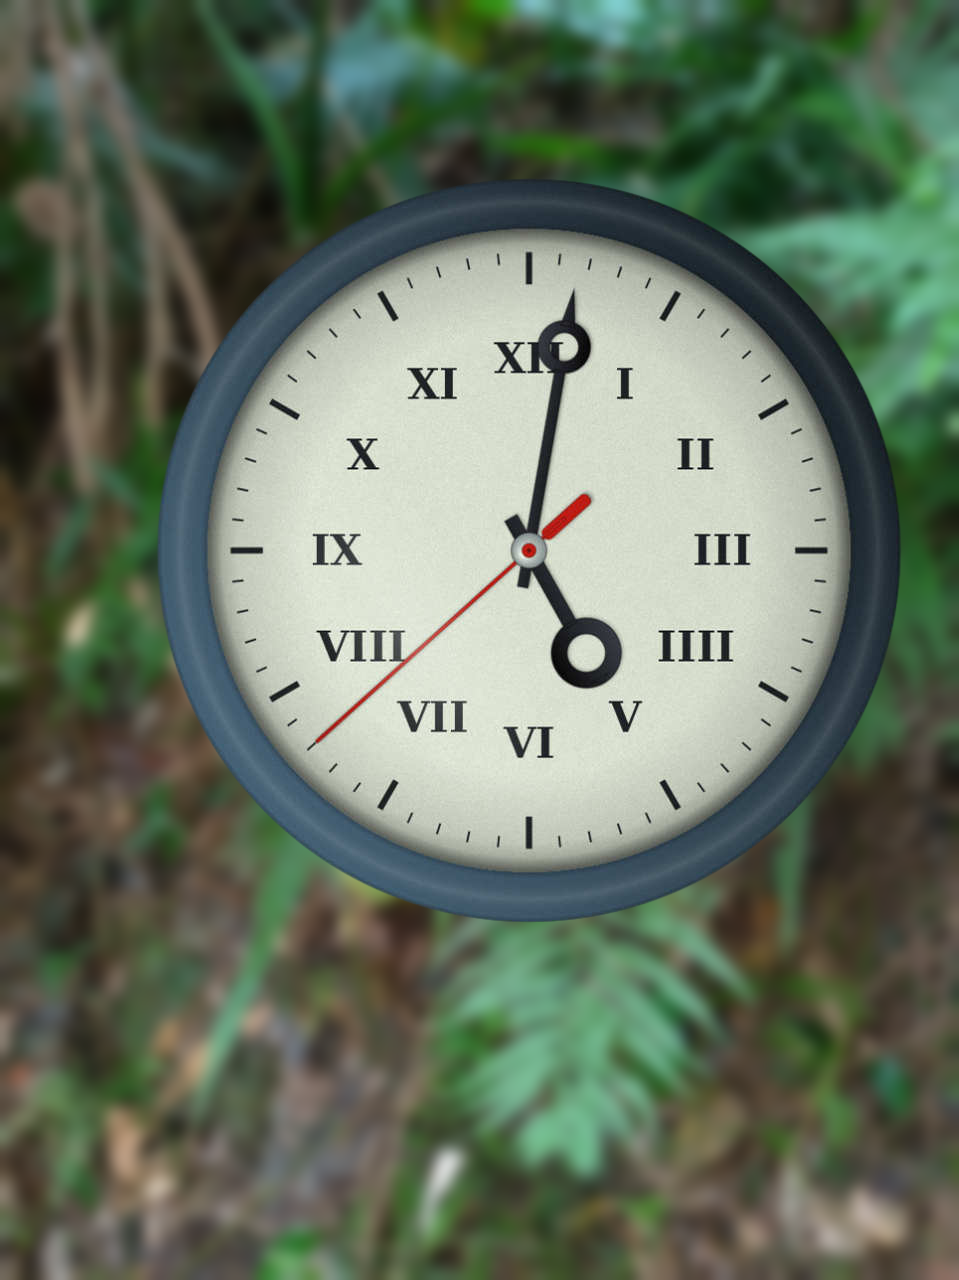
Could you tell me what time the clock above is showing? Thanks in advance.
5:01:38
